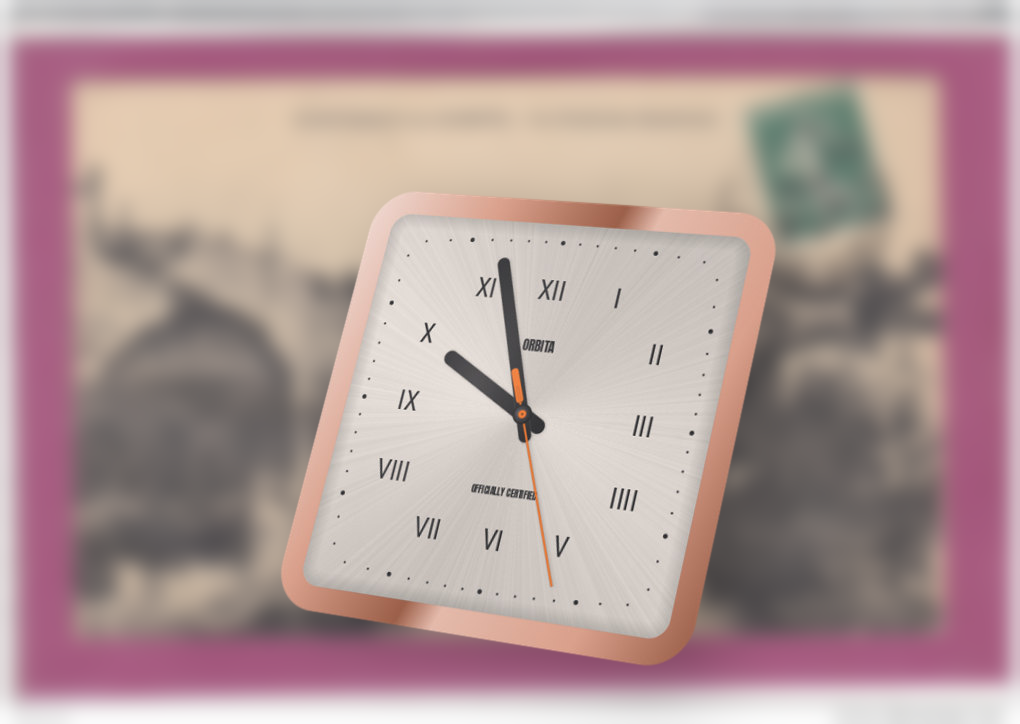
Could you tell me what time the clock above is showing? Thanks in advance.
9:56:26
